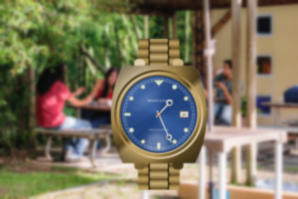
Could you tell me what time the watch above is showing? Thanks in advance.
1:26
